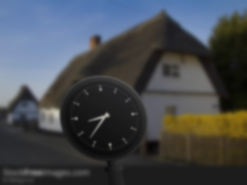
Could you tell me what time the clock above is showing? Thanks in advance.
8:37
